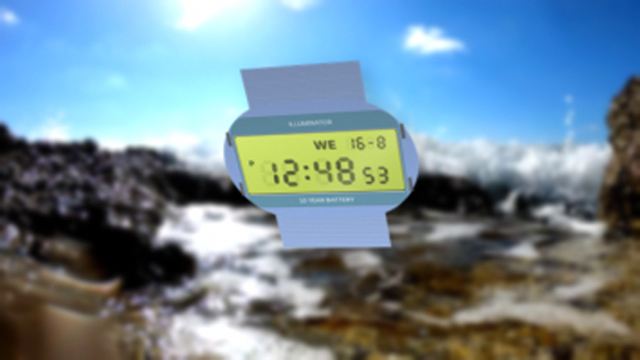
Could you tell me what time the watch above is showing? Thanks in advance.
12:48:53
